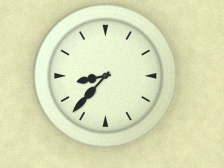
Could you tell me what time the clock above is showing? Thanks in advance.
8:37
